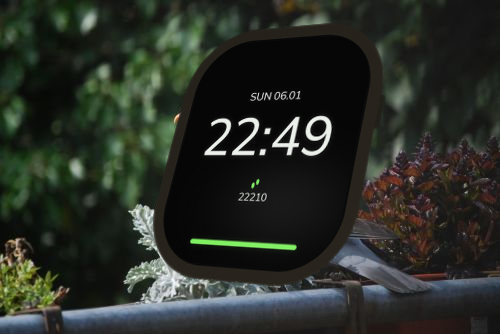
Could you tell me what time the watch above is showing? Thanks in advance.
22:49
